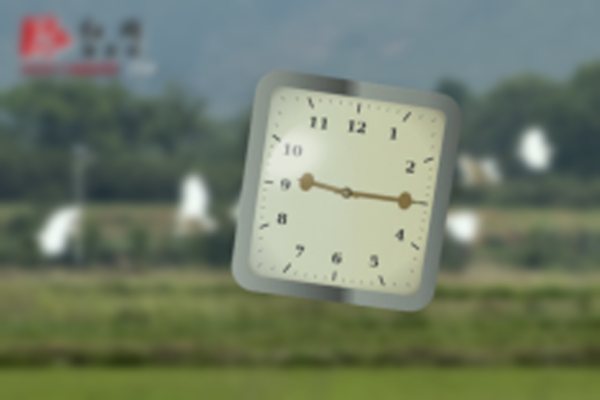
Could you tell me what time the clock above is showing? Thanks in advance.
9:15
